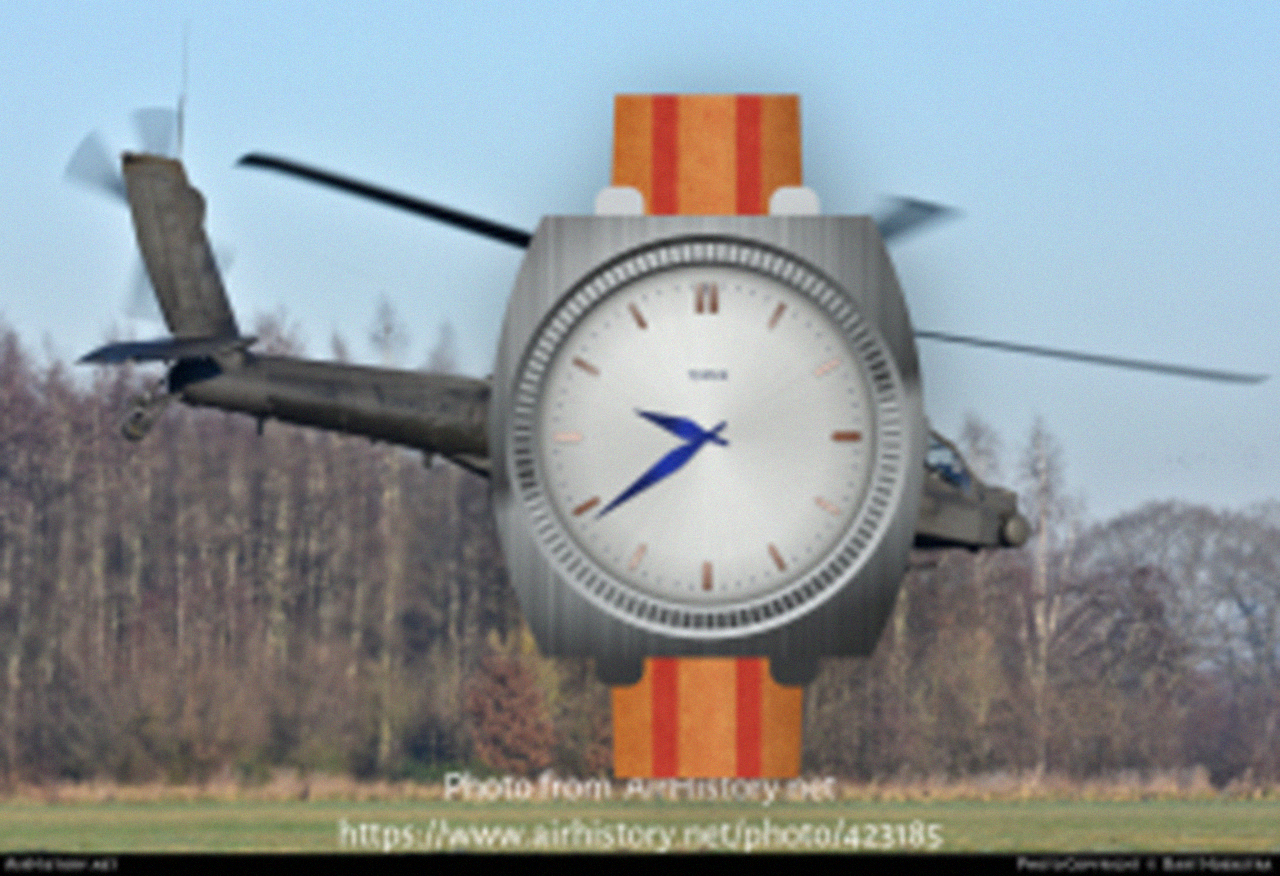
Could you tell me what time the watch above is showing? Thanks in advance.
9:39
